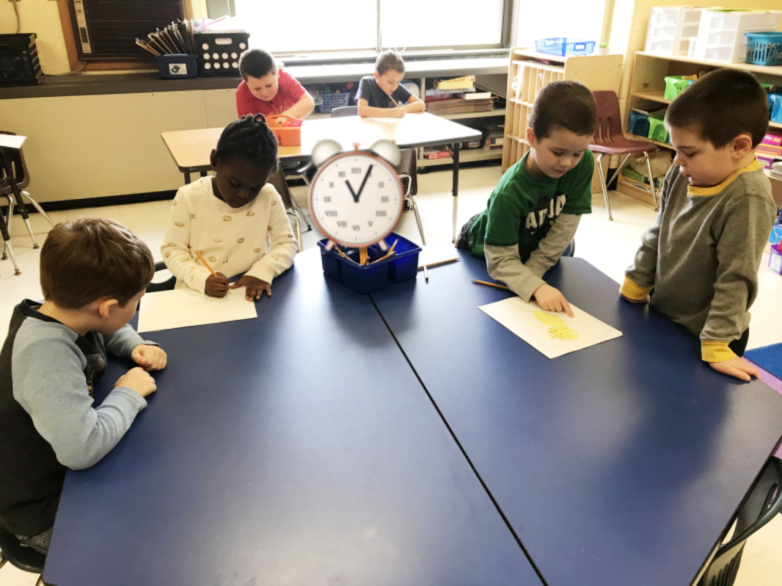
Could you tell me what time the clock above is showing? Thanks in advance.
11:04
